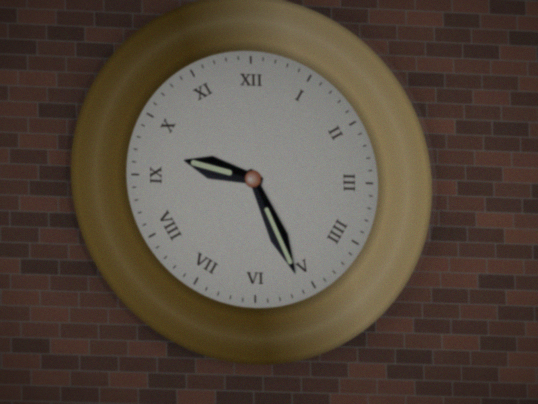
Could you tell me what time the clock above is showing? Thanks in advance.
9:26
